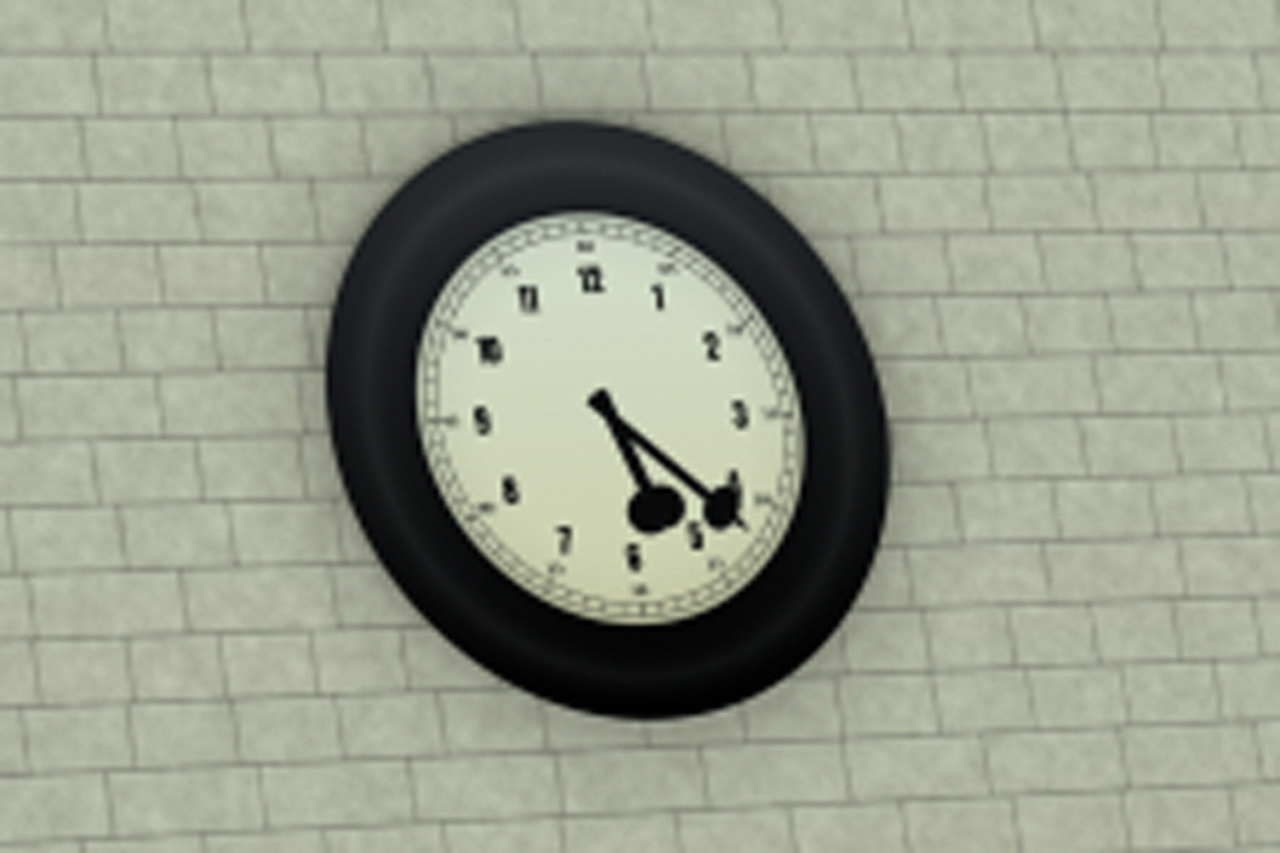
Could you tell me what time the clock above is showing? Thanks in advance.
5:22
